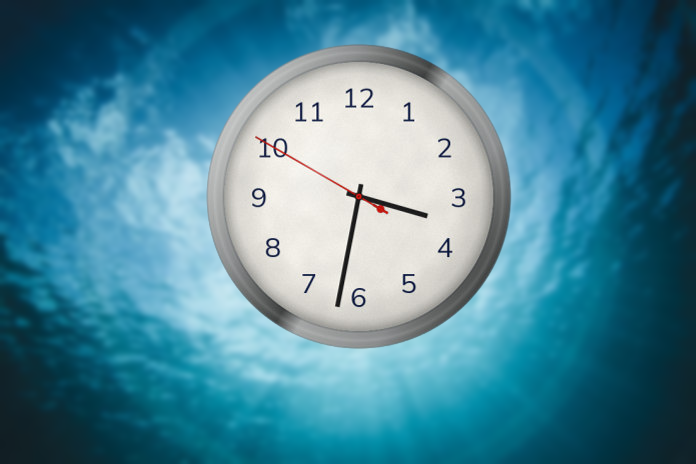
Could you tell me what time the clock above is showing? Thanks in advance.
3:31:50
